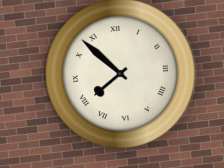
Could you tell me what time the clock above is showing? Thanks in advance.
7:53
